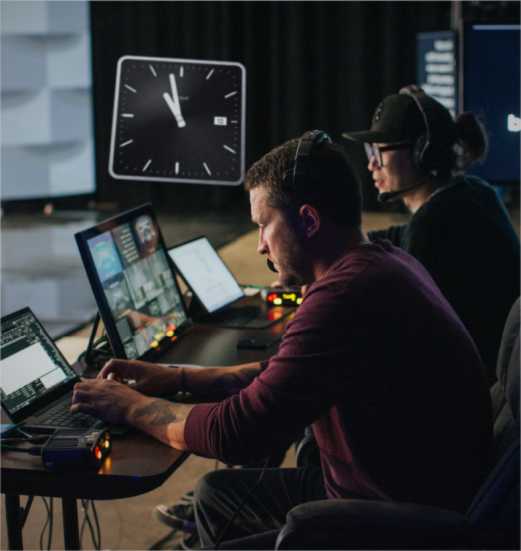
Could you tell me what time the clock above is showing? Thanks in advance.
10:58
